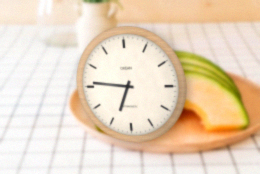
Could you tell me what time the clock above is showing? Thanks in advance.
6:46
